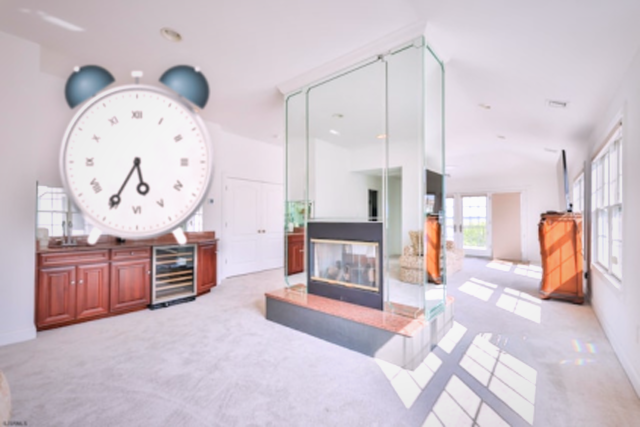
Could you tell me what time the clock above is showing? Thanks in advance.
5:35
